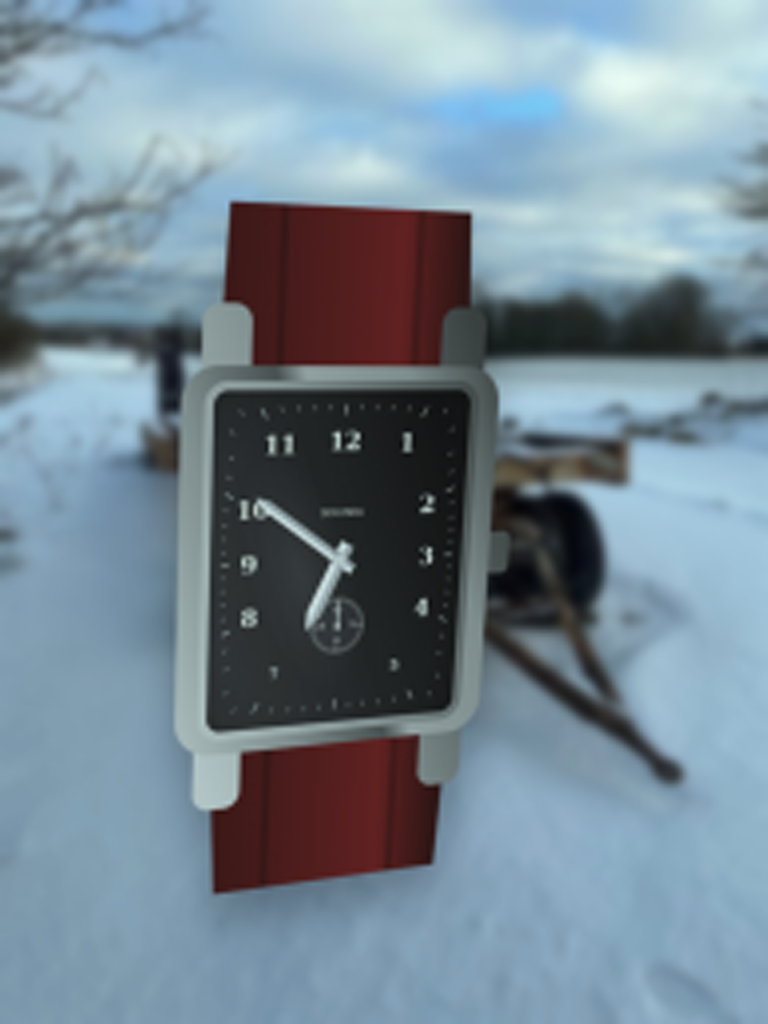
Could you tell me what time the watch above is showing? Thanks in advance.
6:51
